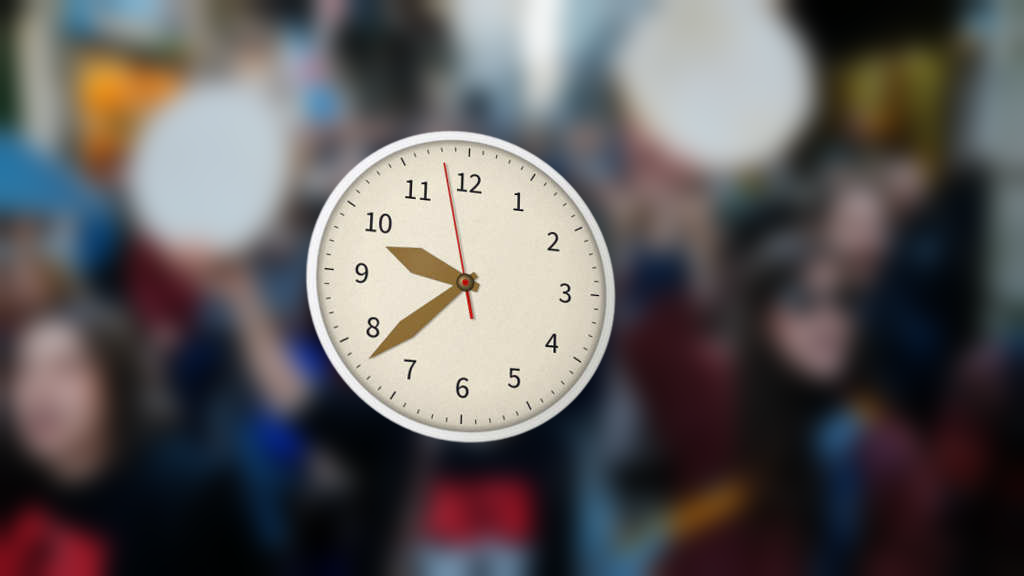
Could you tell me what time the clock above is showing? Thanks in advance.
9:37:58
